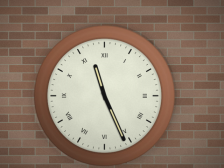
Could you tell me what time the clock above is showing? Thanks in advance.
11:26
